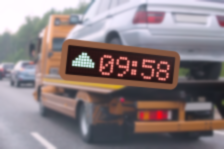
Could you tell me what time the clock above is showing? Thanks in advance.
9:58
